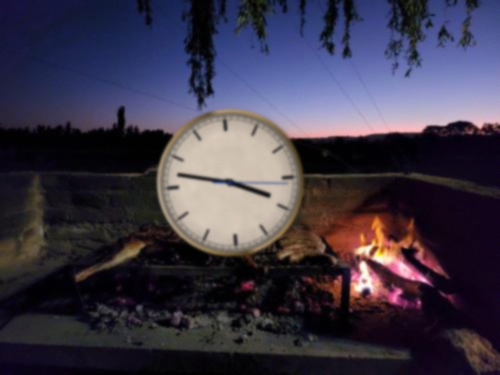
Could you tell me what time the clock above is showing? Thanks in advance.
3:47:16
